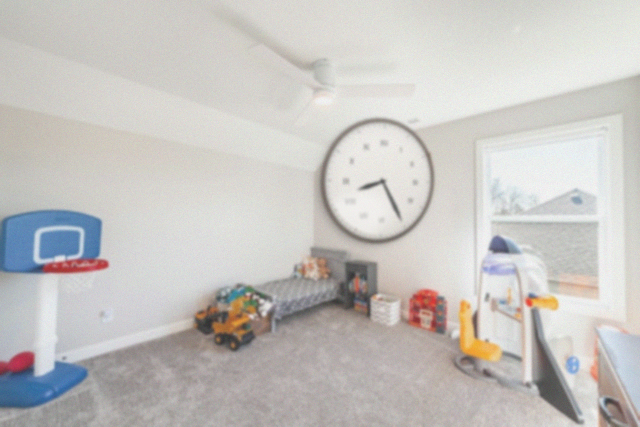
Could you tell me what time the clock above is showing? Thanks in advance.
8:25
